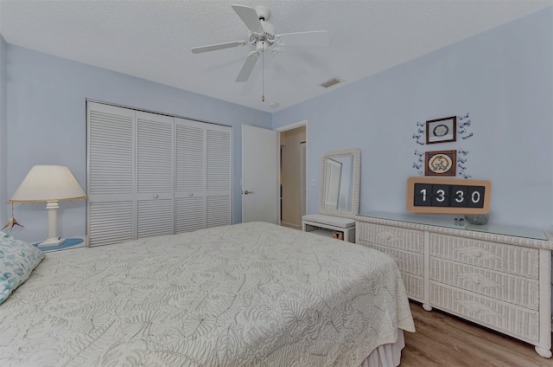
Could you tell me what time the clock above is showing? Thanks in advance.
13:30
